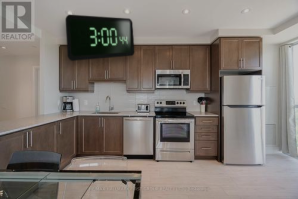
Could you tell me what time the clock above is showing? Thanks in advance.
3:00:44
